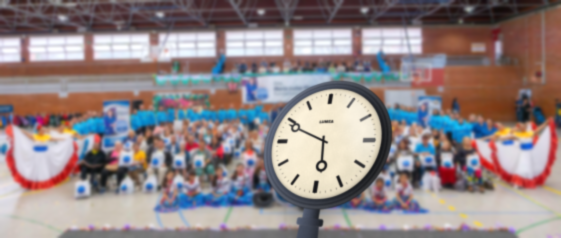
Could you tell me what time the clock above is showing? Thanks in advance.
5:49
